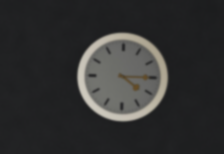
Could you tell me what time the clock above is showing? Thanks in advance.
4:15
